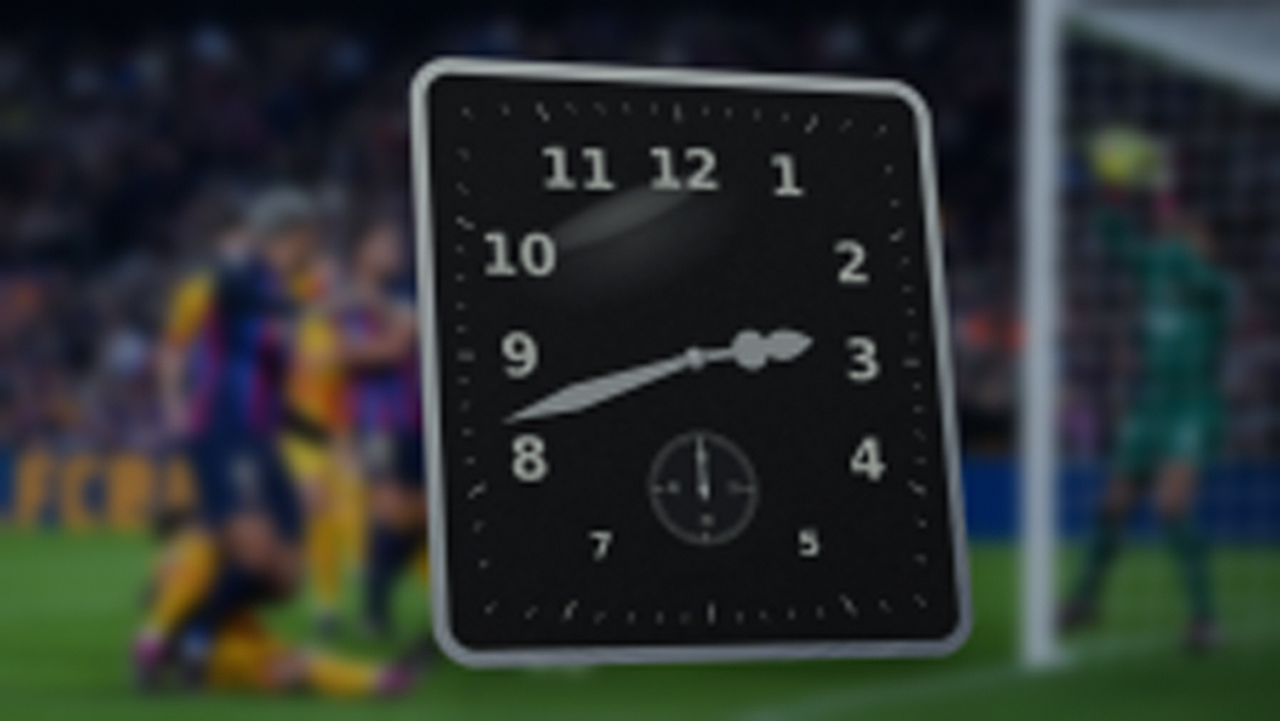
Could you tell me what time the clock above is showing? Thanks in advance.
2:42
